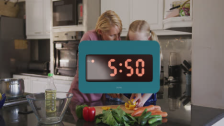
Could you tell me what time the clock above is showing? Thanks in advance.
5:50
